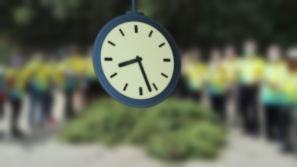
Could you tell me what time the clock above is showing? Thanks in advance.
8:27
